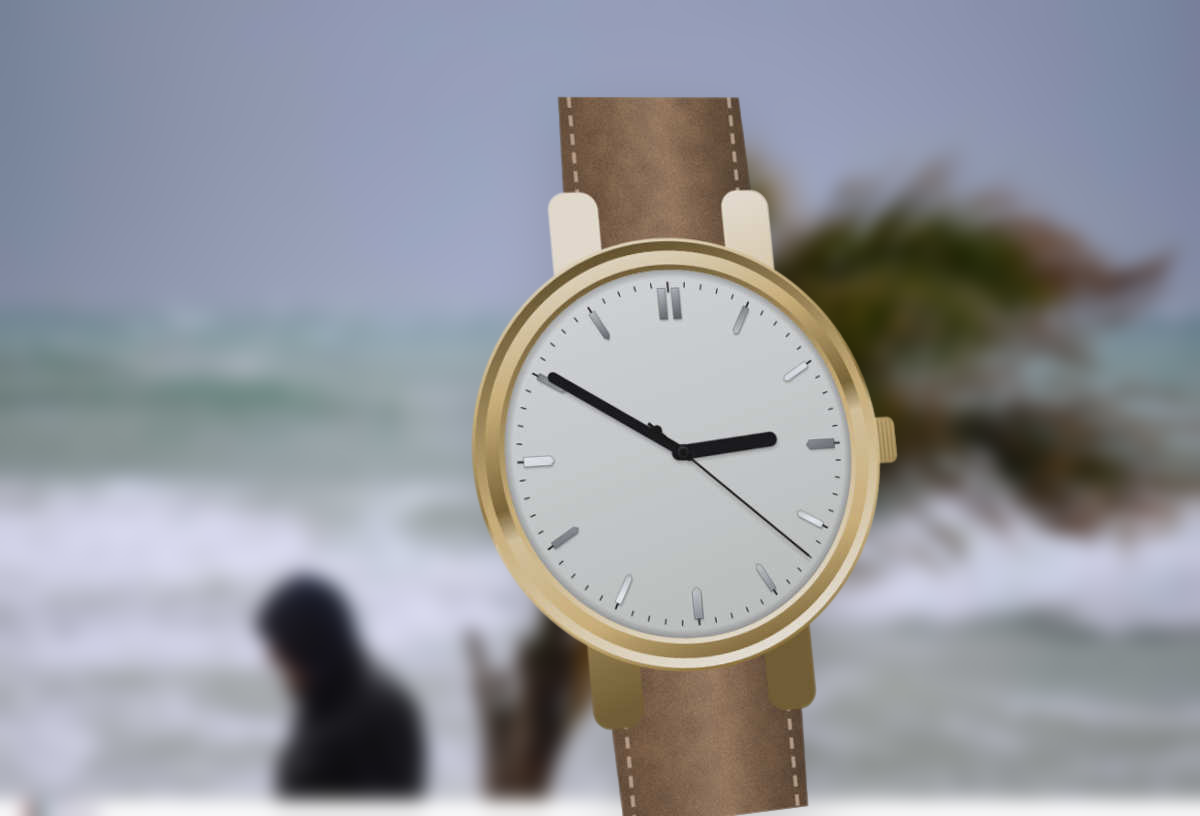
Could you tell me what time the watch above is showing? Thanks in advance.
2:50:22
